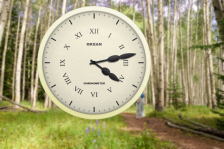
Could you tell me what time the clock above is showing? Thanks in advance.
4:13
